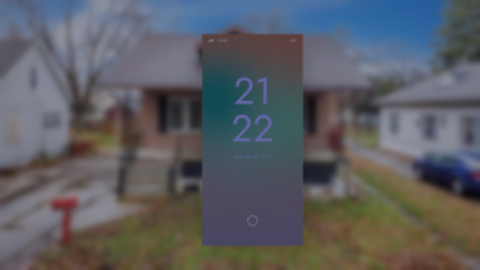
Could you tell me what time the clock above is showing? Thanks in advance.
21:22
